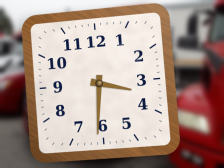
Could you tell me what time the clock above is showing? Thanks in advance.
3:31
